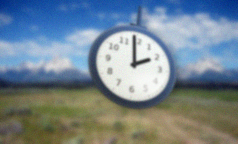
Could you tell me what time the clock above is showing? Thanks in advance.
1:59
